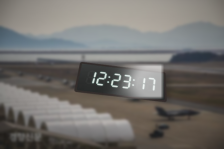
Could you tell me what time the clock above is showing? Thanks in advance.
12:23:17
